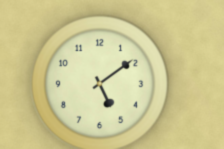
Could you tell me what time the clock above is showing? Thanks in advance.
5:09
